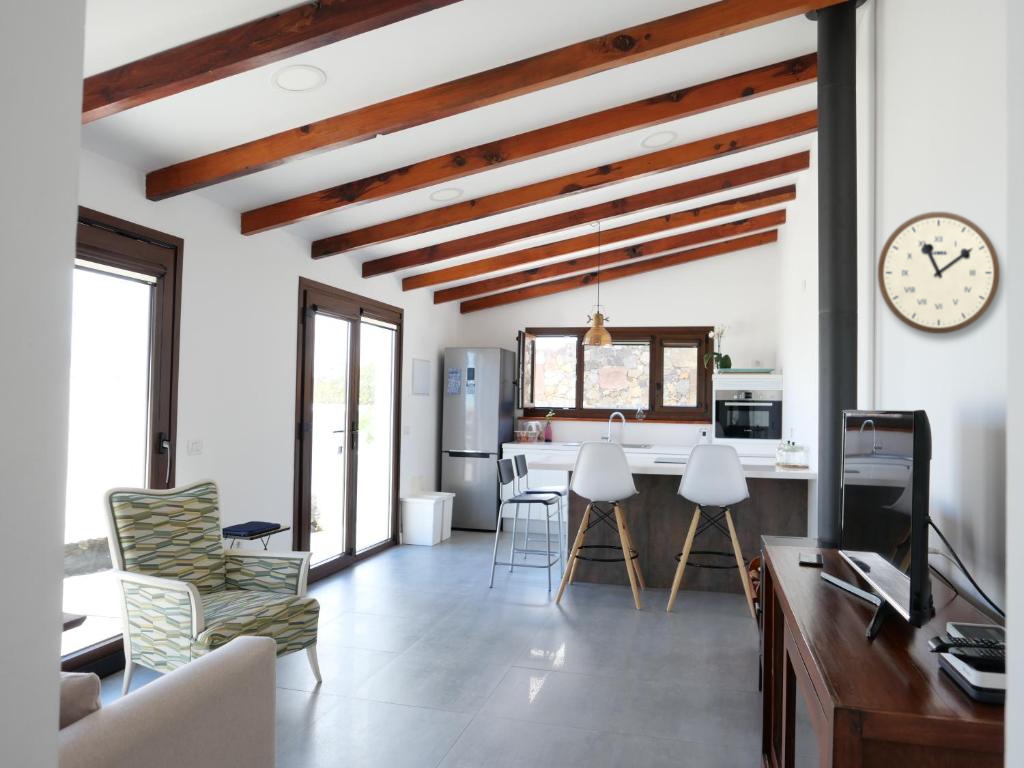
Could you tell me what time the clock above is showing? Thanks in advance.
11:09
